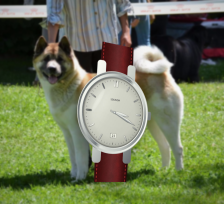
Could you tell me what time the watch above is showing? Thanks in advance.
3:19
